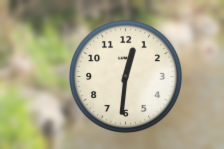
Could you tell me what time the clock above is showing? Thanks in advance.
12:31
